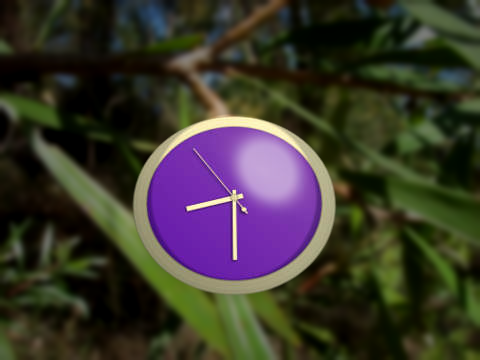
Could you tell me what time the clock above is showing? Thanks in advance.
8:29:54
